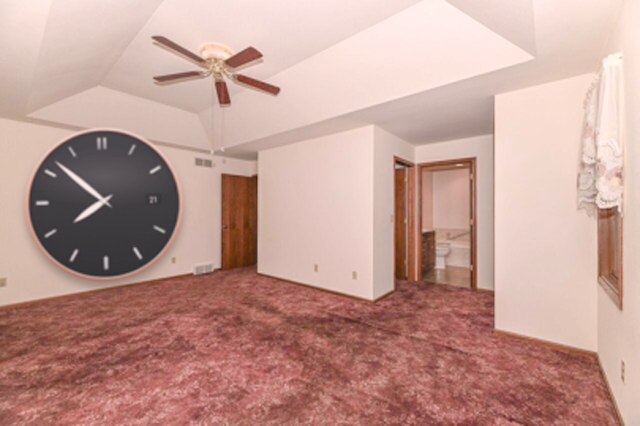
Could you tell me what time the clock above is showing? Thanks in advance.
7:52
